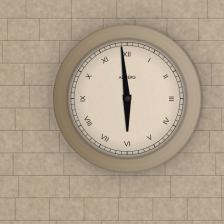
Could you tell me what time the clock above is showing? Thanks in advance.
5:59
